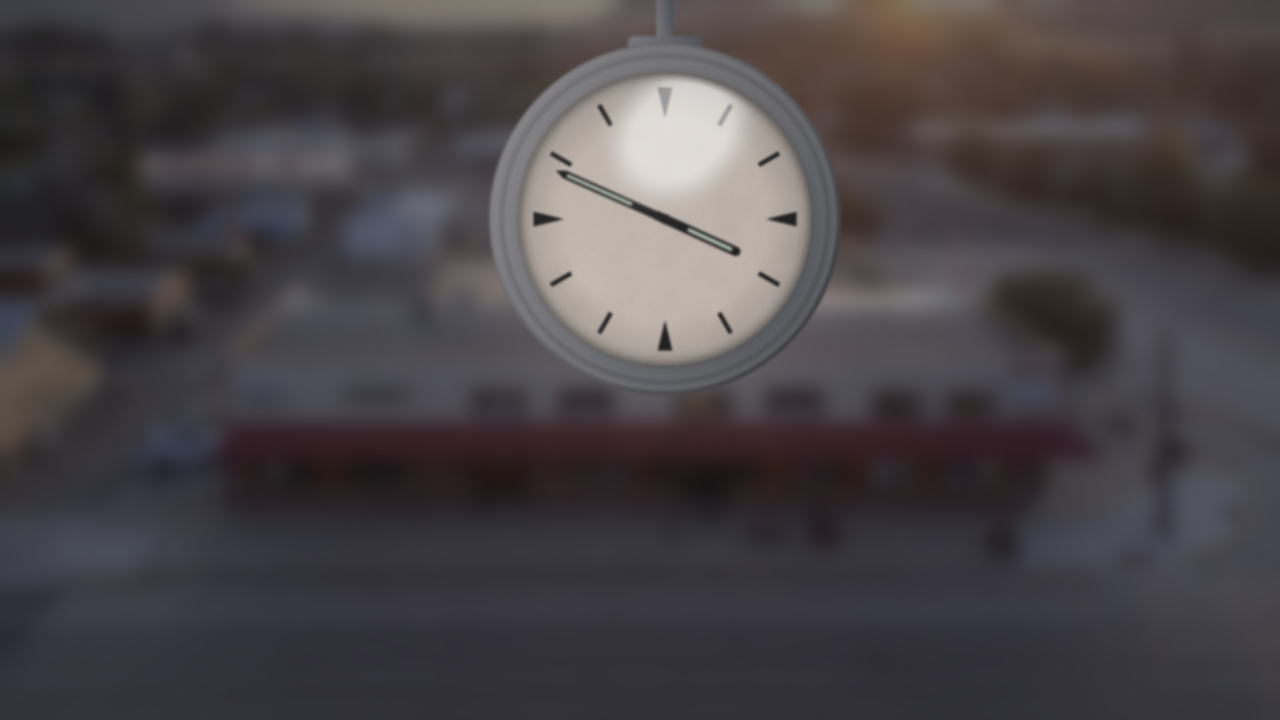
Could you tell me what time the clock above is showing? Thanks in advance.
3:49
